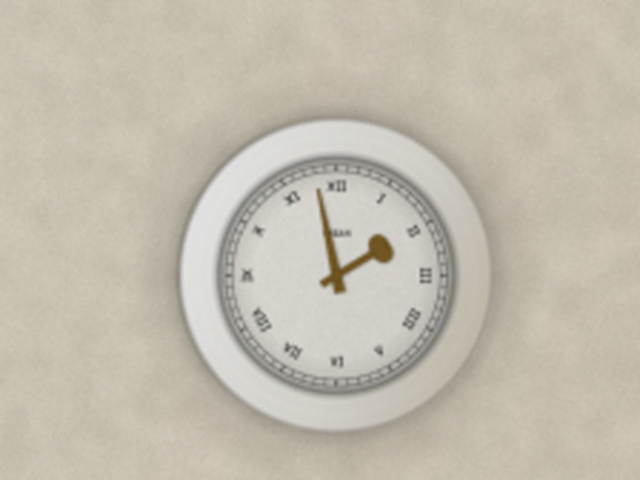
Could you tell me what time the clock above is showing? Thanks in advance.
1:58
